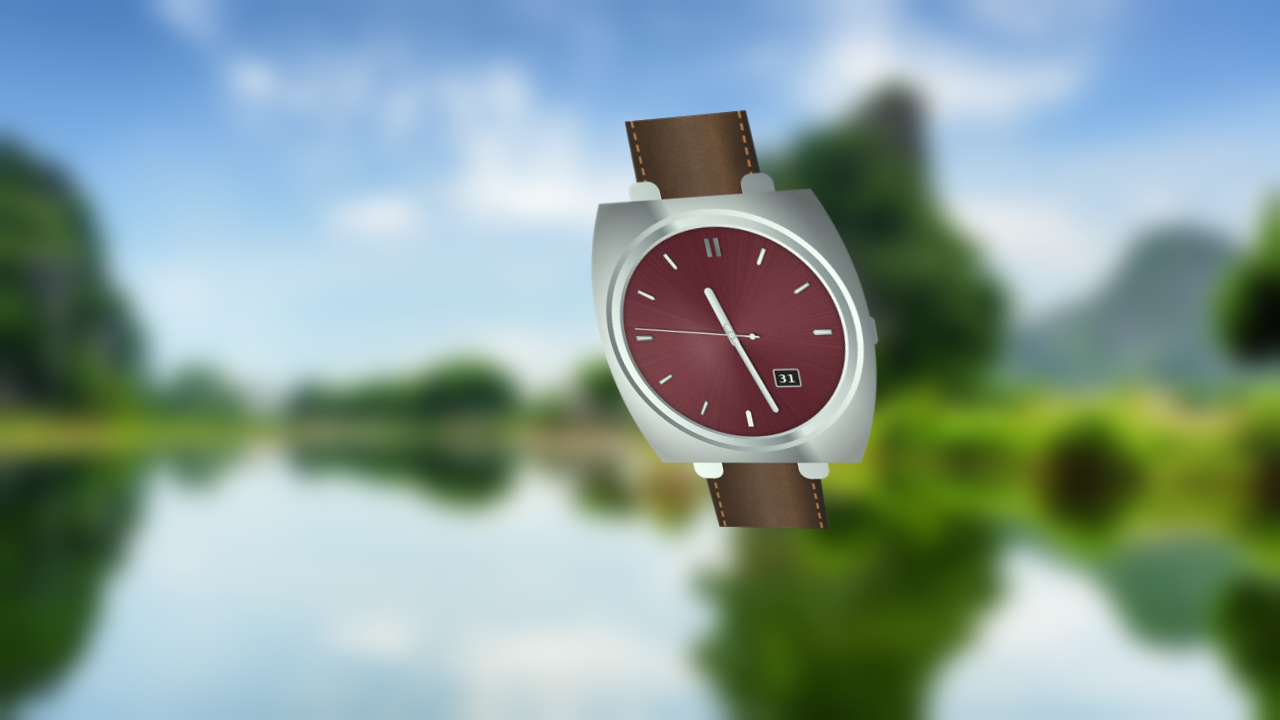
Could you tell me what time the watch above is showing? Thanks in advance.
11:26:46
